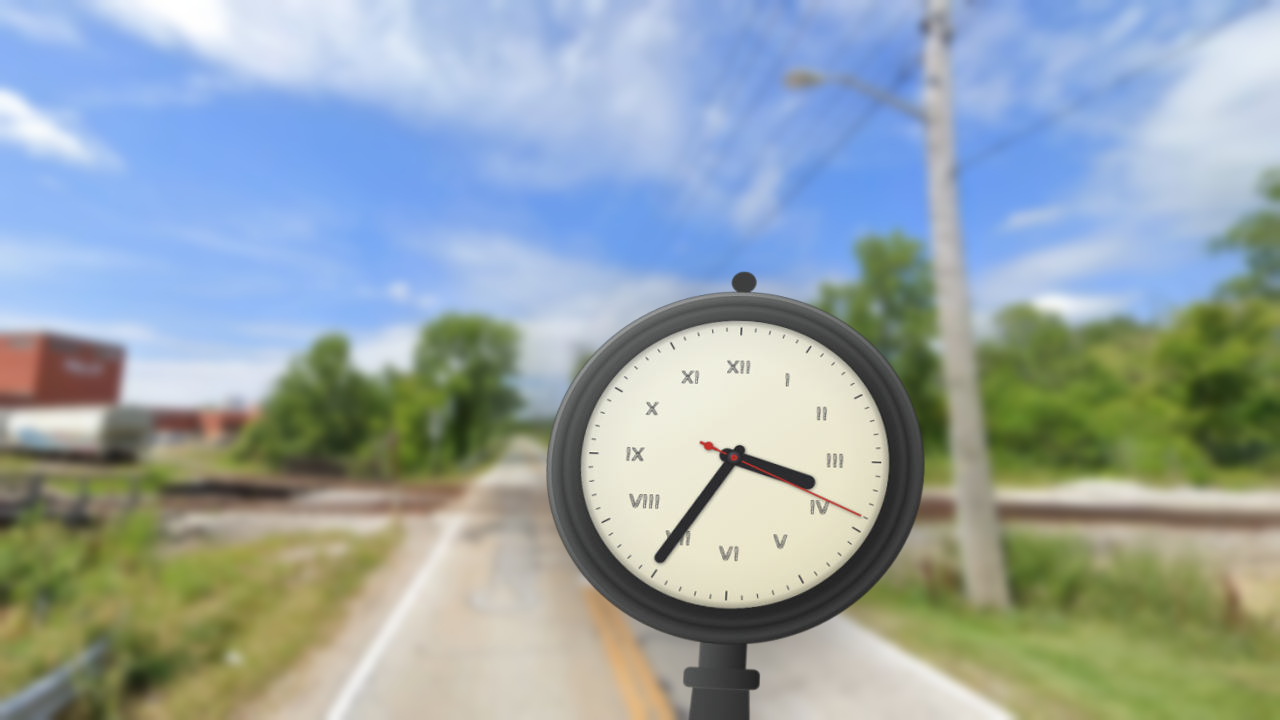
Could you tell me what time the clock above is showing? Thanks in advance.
3:35:19
